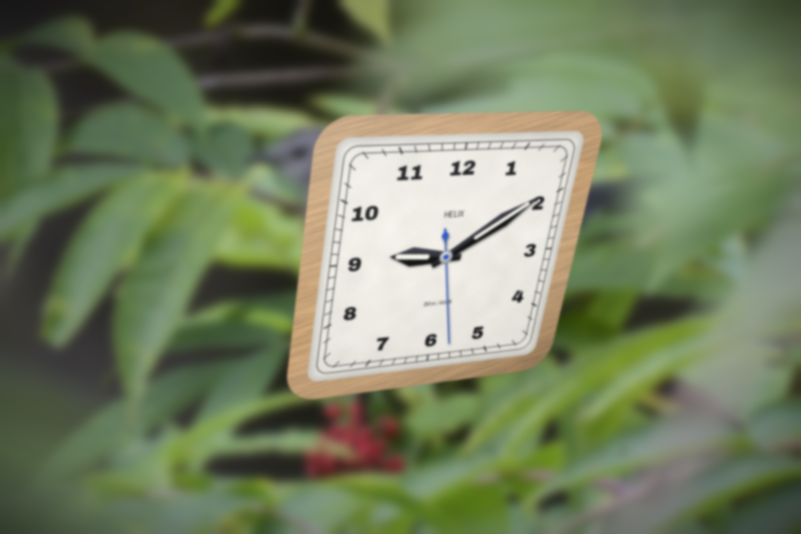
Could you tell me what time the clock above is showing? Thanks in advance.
9:09:28
